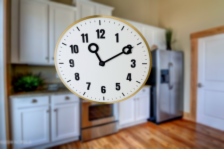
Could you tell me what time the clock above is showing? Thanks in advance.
11:10
